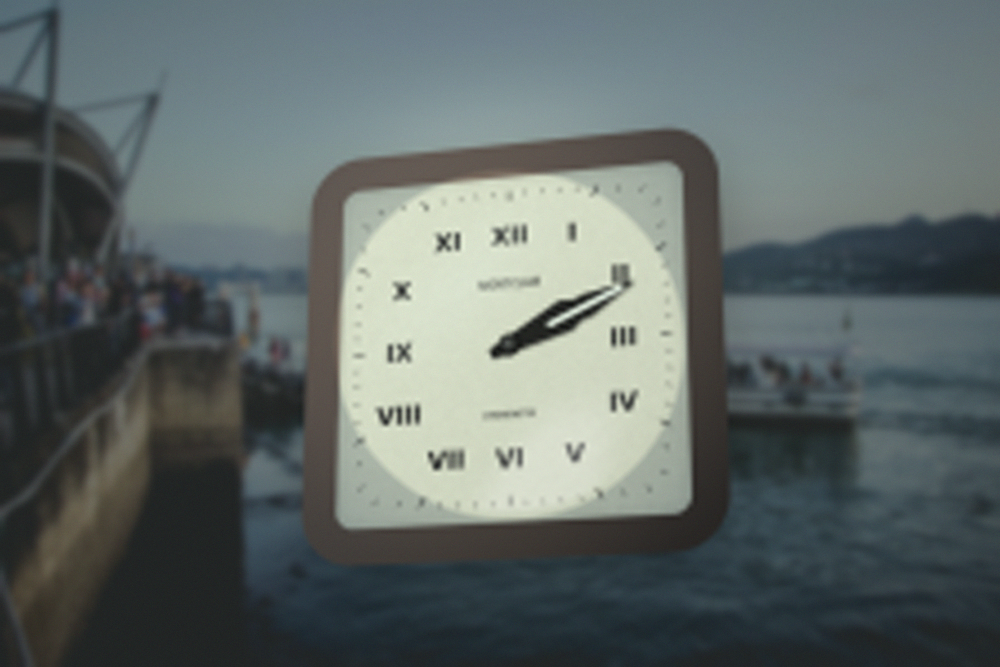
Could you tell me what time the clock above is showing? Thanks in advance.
2:11
